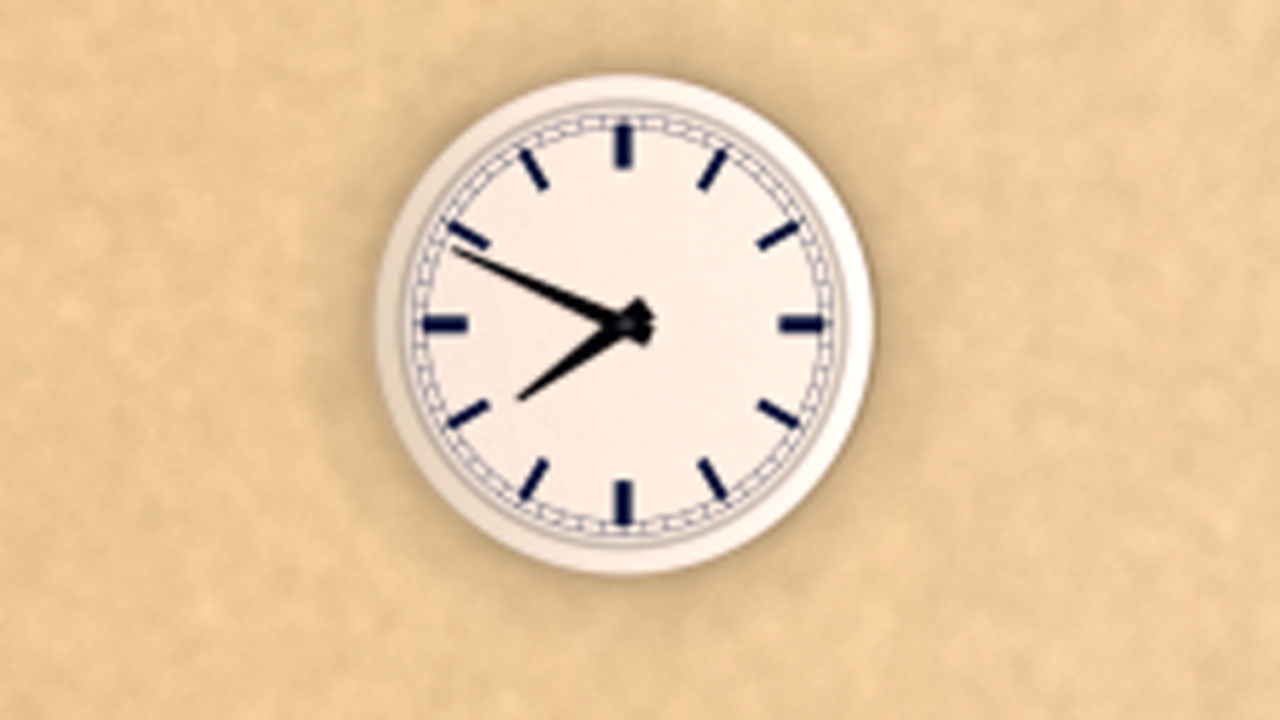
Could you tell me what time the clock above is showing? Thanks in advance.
7:49
